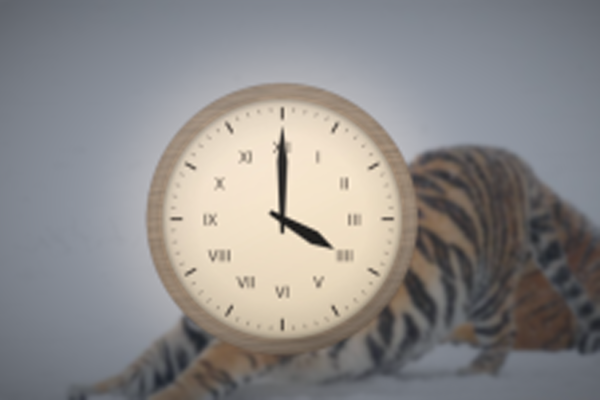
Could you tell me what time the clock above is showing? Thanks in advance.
4:00
